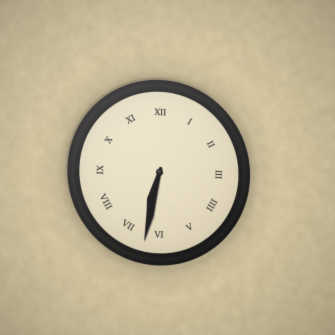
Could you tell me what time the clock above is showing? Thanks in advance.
6:32
